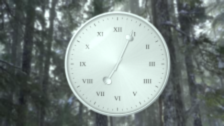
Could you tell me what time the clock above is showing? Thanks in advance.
7:04
